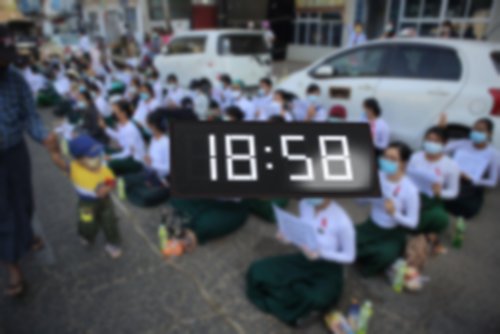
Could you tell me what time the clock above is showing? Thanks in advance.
18:58
